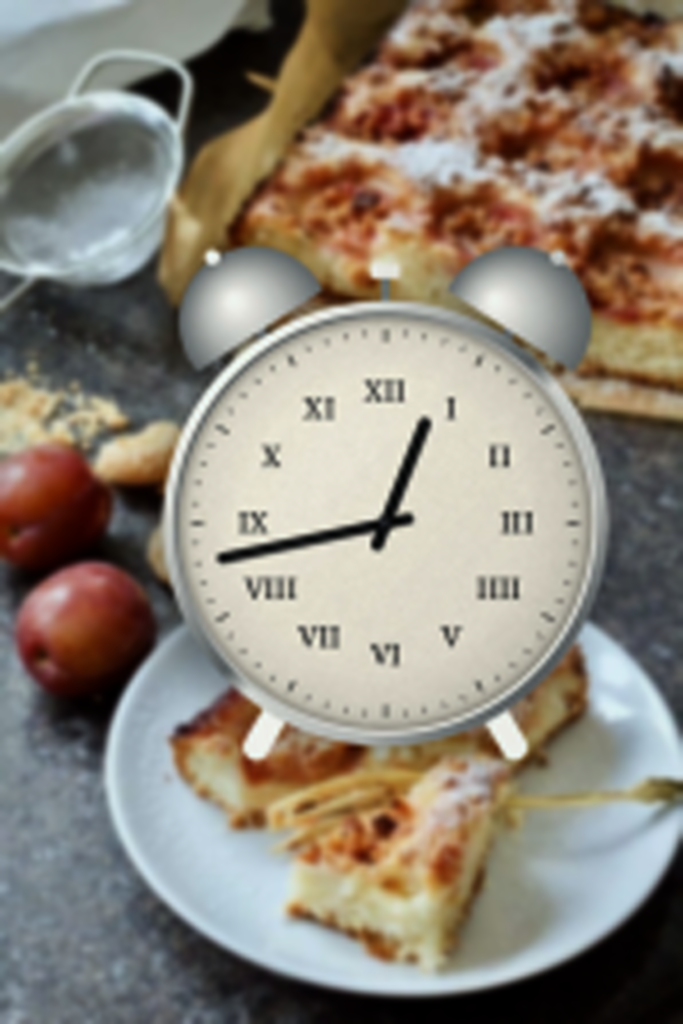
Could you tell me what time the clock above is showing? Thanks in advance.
12:43
